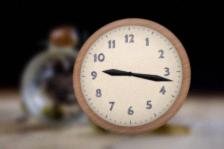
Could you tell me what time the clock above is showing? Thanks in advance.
9:17
